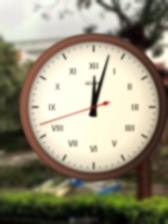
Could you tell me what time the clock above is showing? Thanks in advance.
12:02:42
